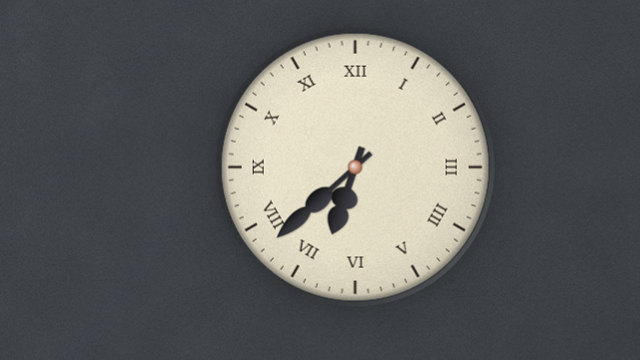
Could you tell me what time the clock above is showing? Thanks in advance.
6:38
